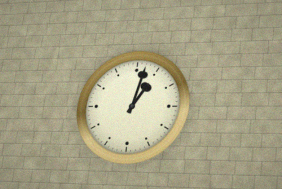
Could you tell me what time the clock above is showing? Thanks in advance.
1:02
